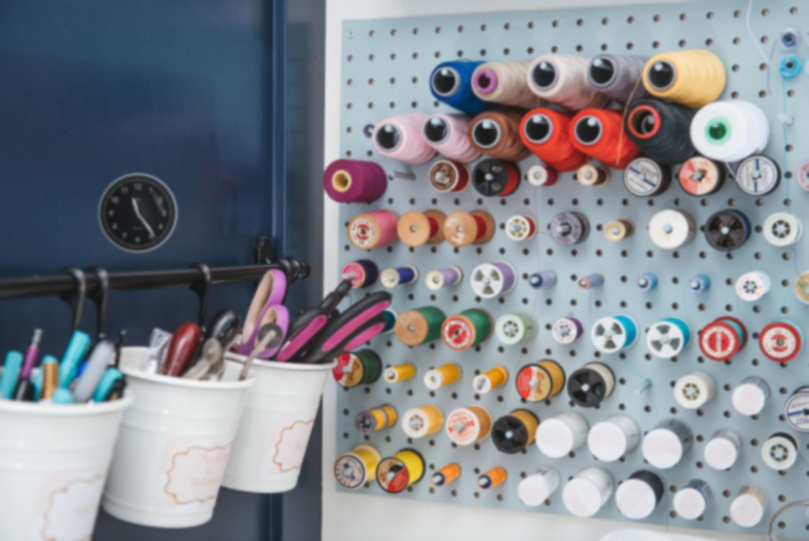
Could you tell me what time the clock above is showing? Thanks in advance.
11:24
